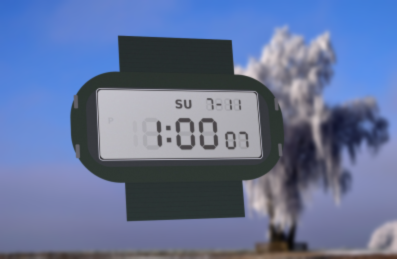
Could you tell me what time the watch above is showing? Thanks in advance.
1:00:07
